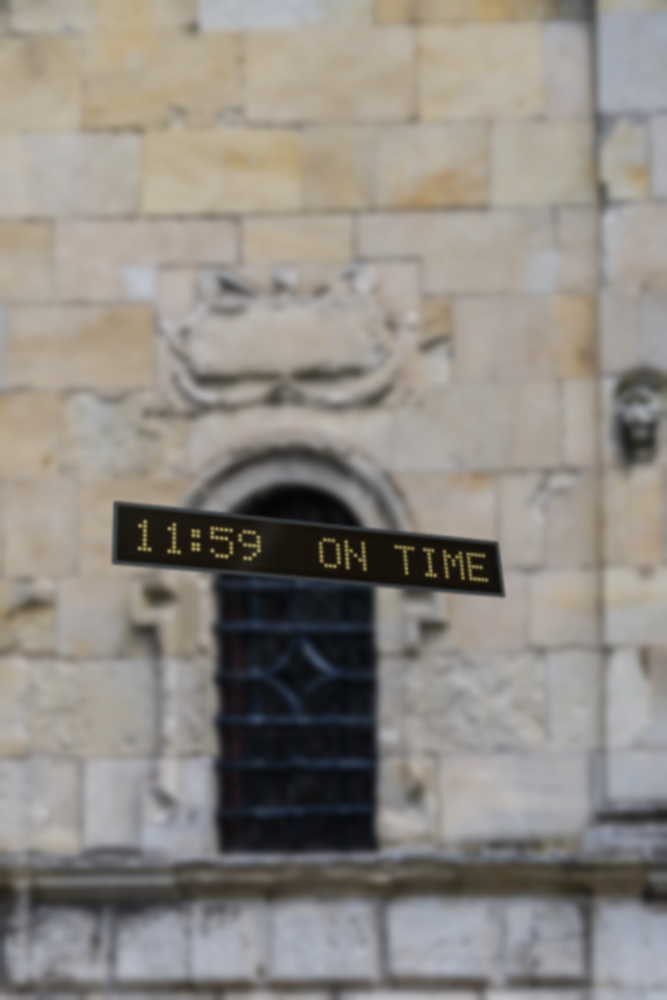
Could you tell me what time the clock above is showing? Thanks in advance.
11:59
